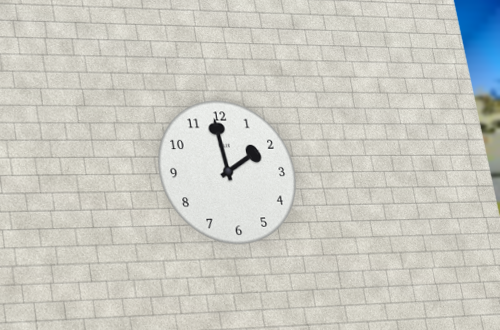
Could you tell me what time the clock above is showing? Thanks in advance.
1:59
